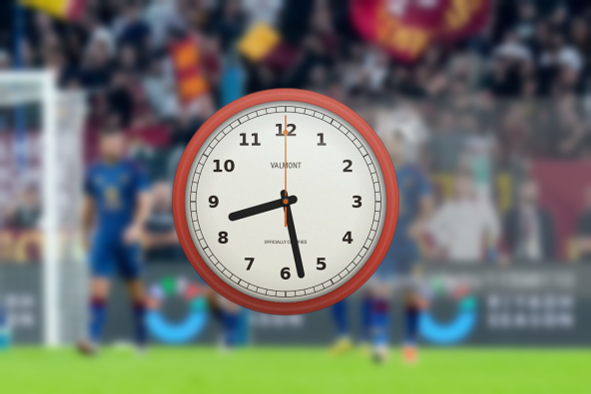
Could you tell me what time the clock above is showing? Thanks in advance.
8:28:00
